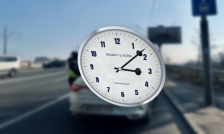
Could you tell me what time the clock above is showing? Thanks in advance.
3:08
